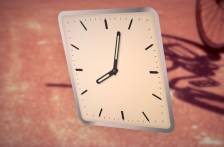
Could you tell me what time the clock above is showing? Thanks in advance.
8:03
